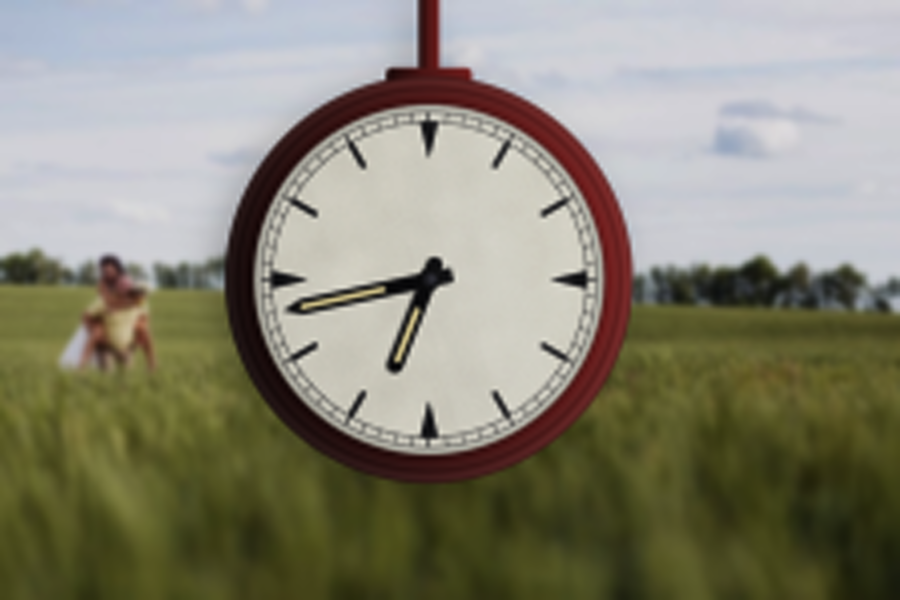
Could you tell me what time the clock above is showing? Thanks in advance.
6:43
